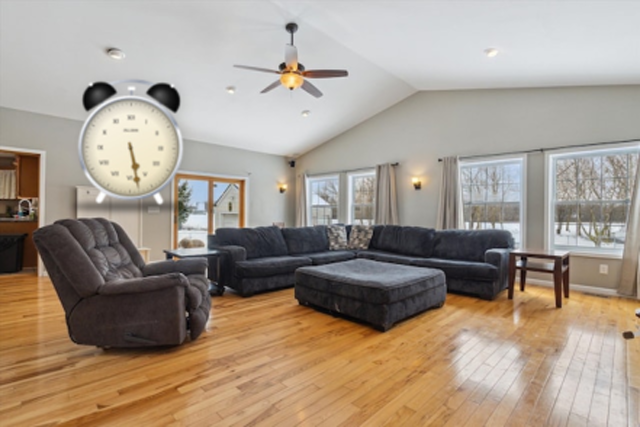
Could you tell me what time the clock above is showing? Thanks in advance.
5:28
